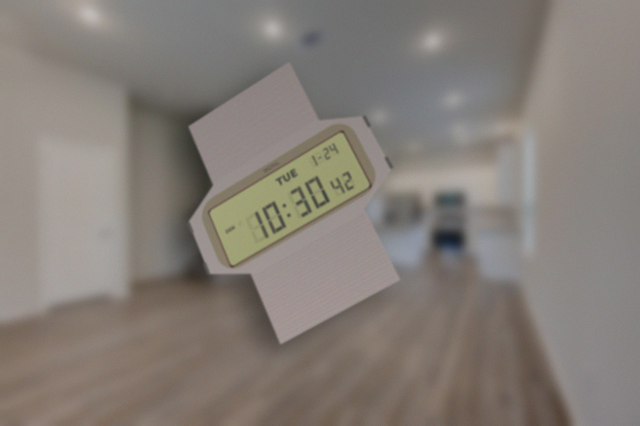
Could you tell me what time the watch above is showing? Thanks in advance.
10:30:42
